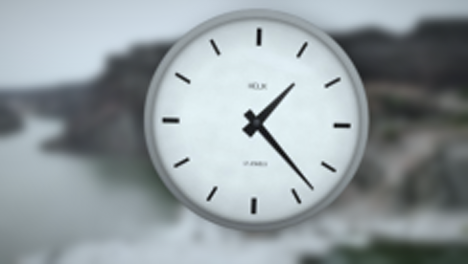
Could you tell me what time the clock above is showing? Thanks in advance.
1:23
